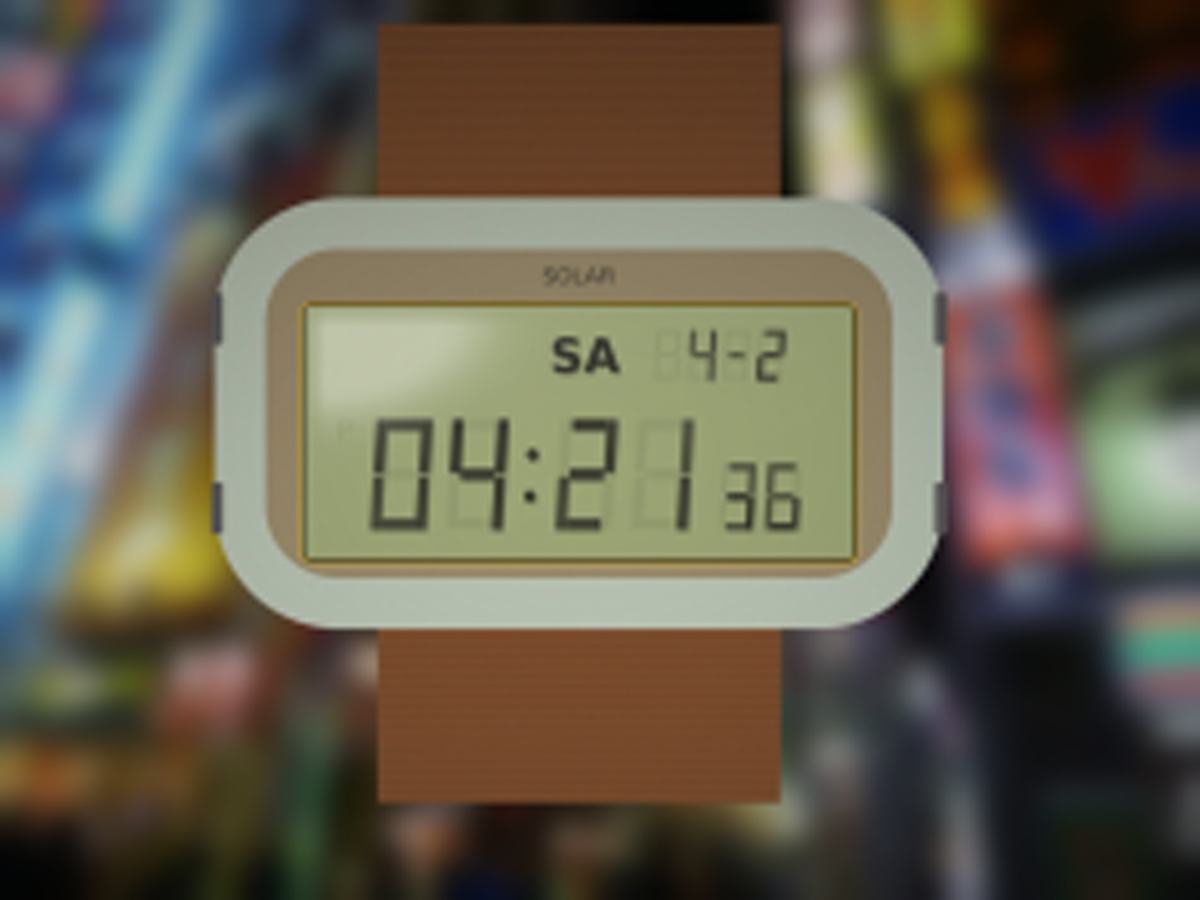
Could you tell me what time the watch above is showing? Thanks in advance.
4:21:36
